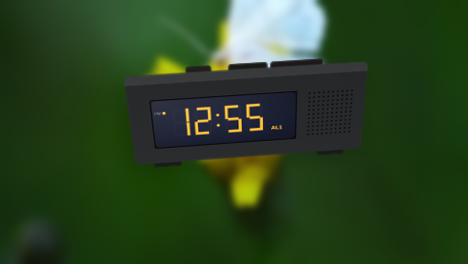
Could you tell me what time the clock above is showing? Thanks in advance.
12:55
